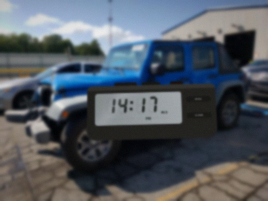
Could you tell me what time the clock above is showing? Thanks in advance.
14:17
